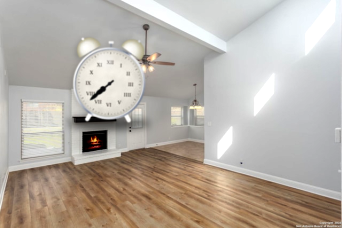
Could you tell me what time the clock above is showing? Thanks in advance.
7:38
